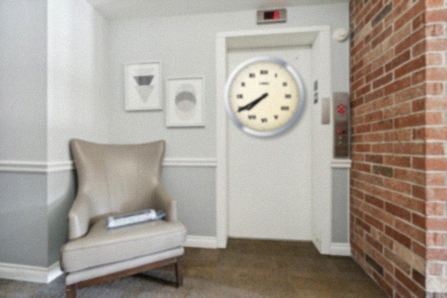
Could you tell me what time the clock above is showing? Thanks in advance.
7:40
